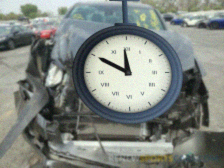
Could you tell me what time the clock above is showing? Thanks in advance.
11:50
